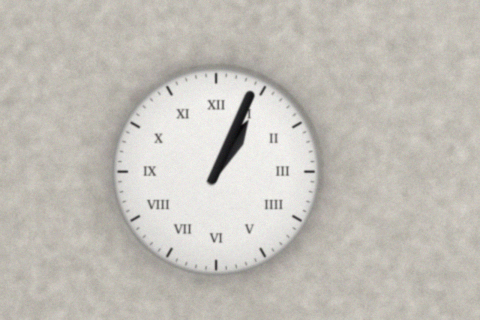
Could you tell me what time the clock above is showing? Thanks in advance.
1:04
